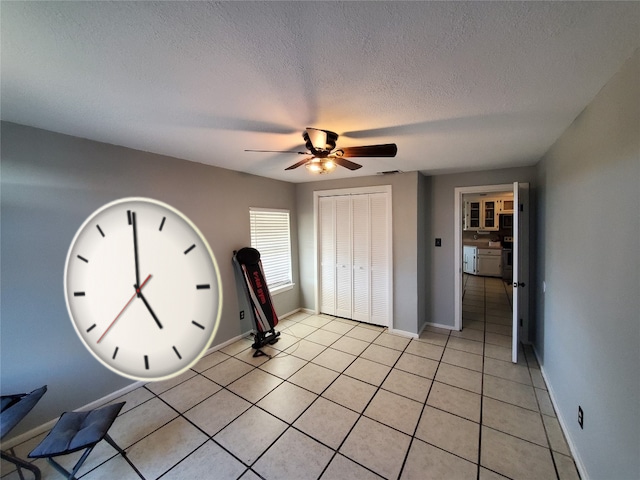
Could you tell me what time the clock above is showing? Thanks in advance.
5:00:38
